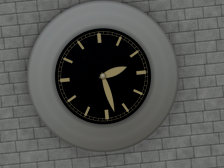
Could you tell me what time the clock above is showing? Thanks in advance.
2:28
